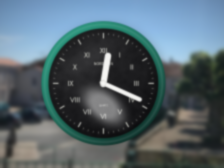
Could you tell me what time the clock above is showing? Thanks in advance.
12:19
